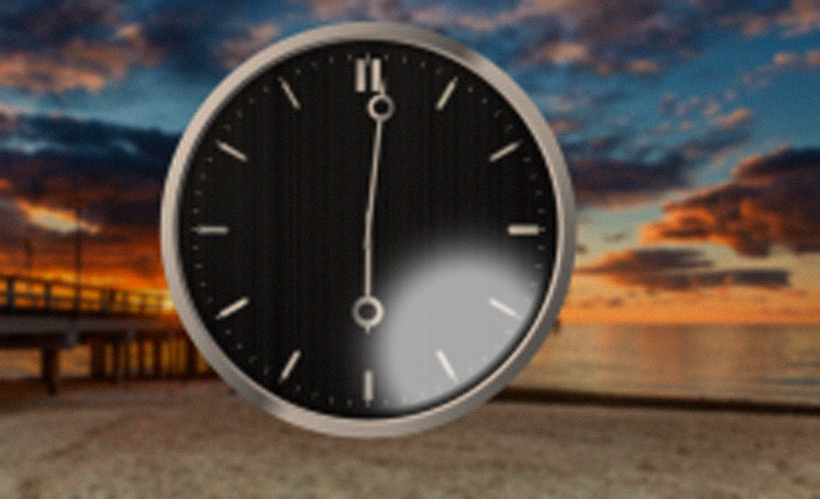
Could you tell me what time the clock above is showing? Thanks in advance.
6:01
